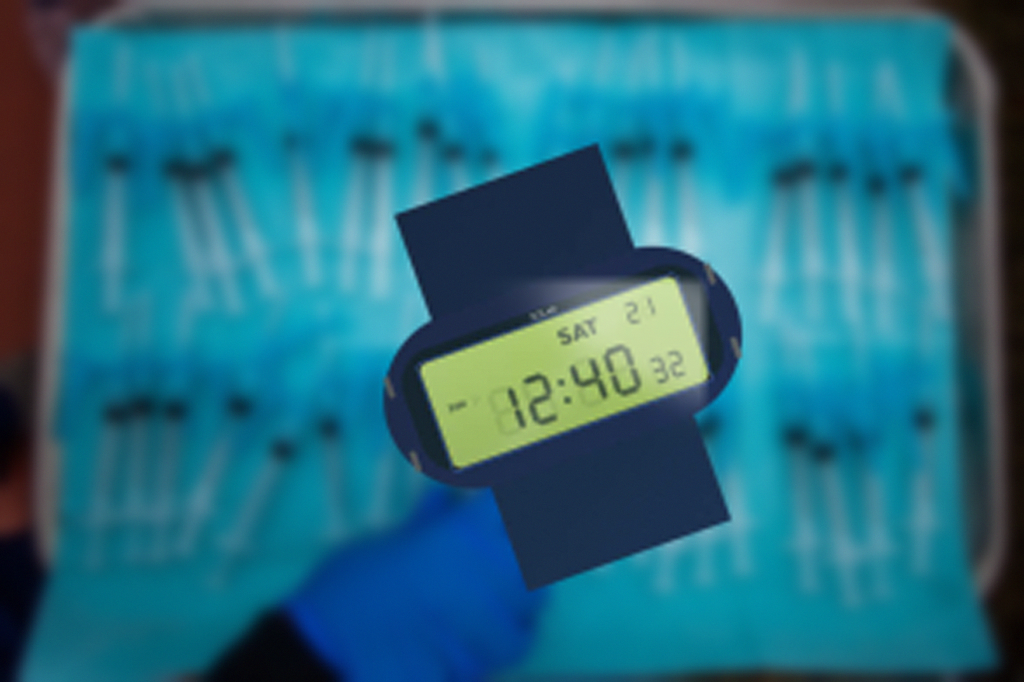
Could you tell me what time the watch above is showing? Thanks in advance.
12:40:32
